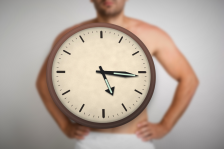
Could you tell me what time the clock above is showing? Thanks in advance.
5:16
